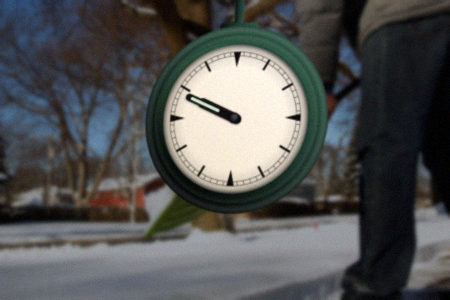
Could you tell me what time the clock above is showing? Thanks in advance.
9:49
